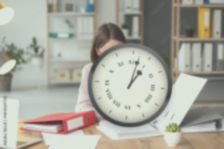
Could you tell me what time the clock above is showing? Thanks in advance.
1:02
